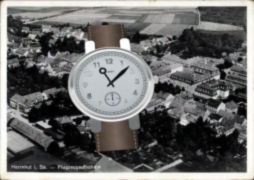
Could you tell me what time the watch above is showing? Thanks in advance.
11:08
